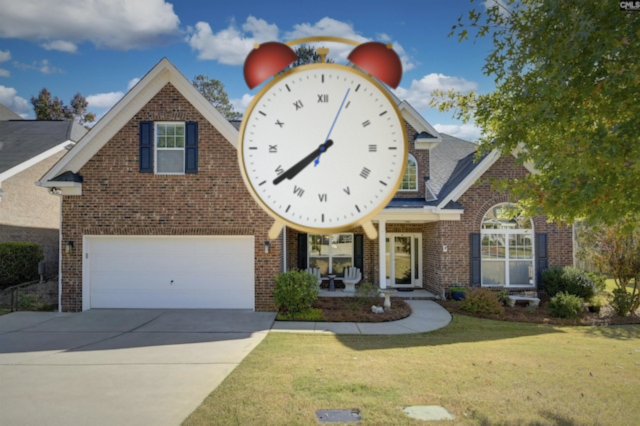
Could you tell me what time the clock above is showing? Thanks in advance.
7:39:04
